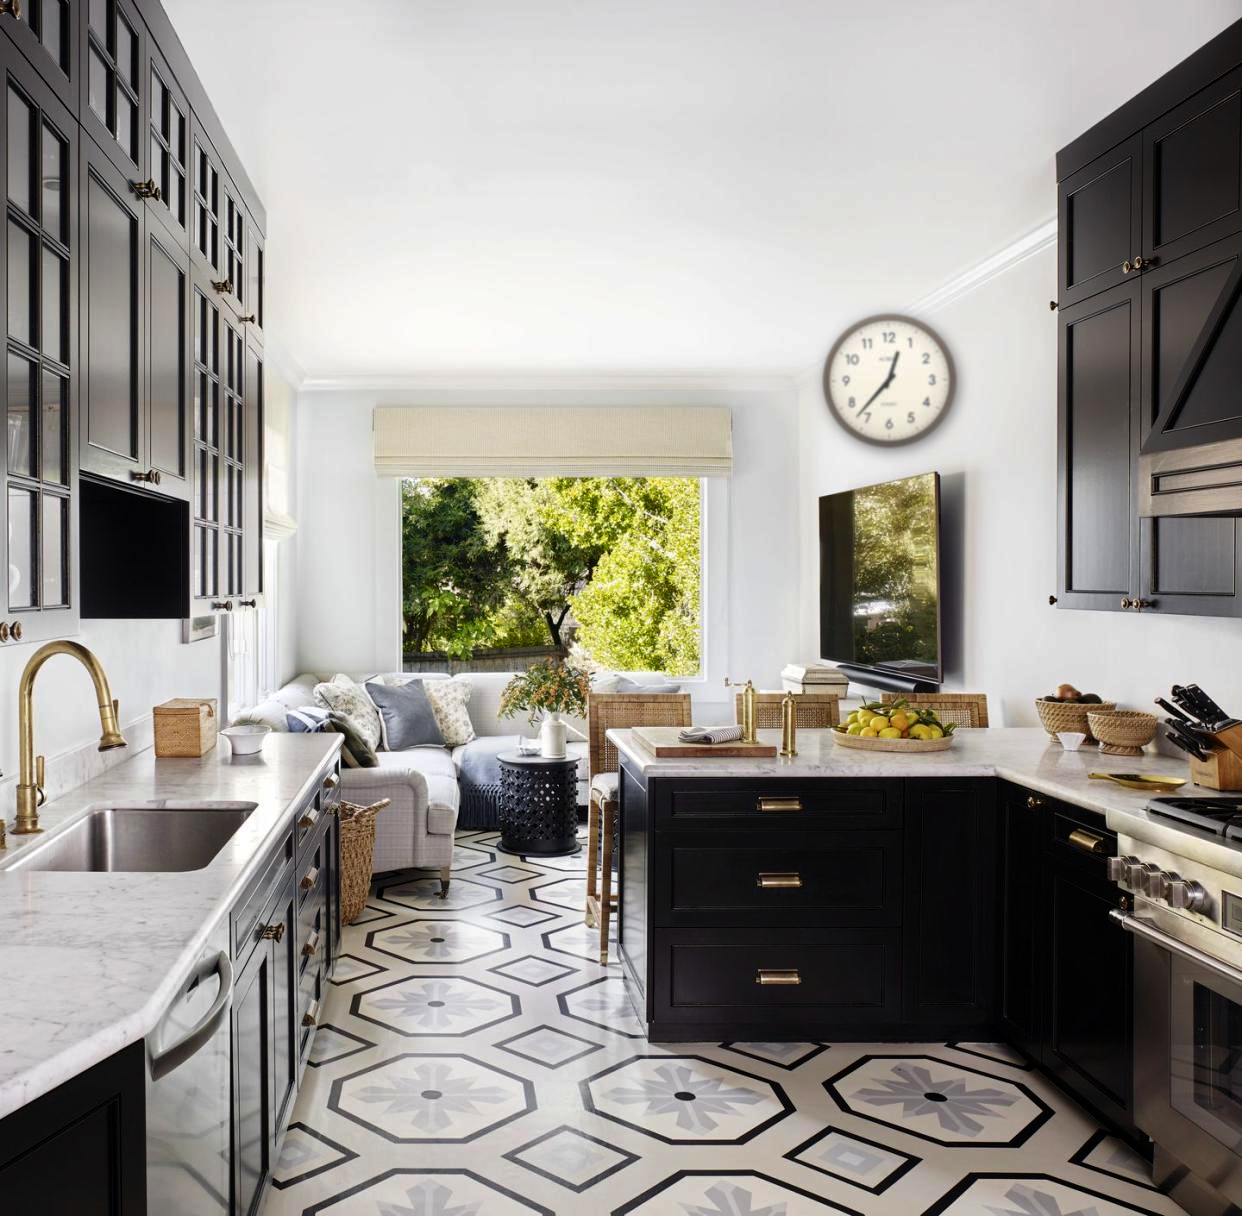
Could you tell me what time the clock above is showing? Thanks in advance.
12:37
